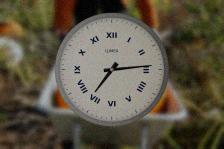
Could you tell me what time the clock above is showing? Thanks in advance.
7:14
